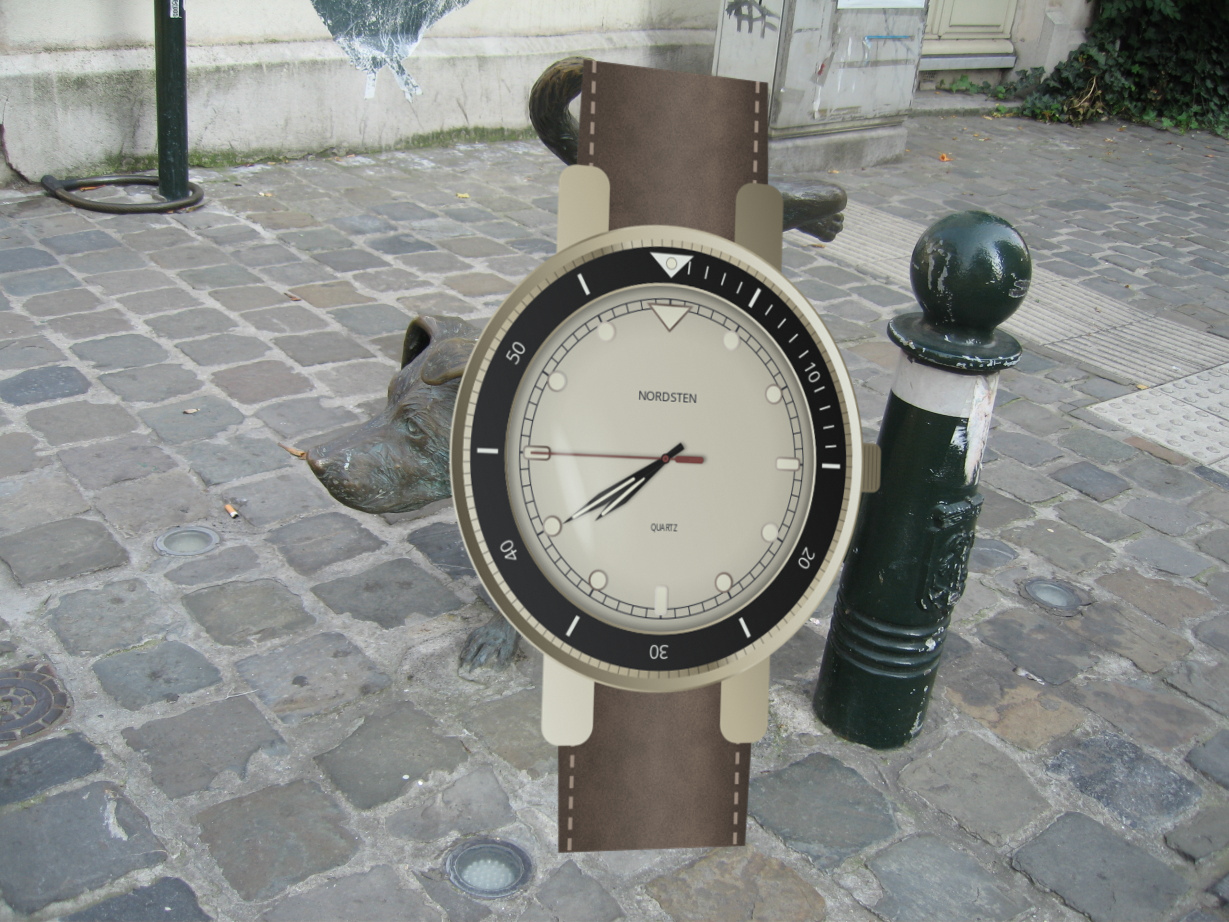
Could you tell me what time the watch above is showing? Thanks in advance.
7:39:45
